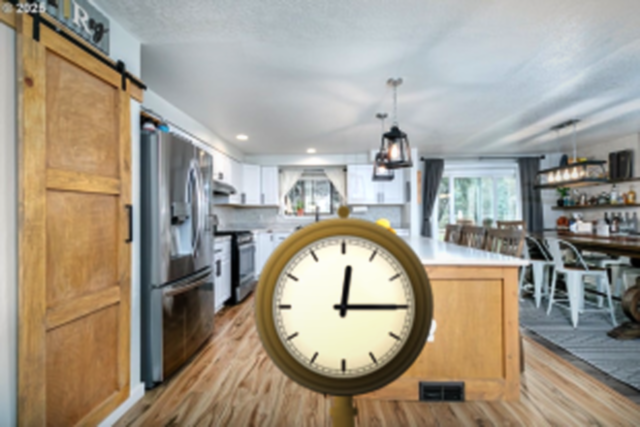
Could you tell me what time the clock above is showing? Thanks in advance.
12:15
